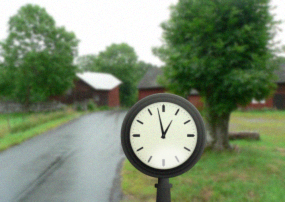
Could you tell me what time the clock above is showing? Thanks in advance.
12:58
